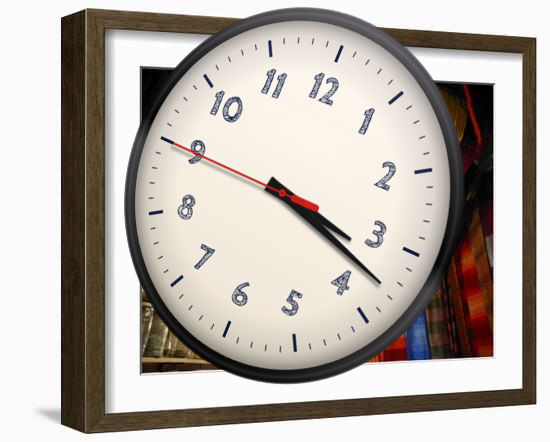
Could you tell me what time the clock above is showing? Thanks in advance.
3:17:45
